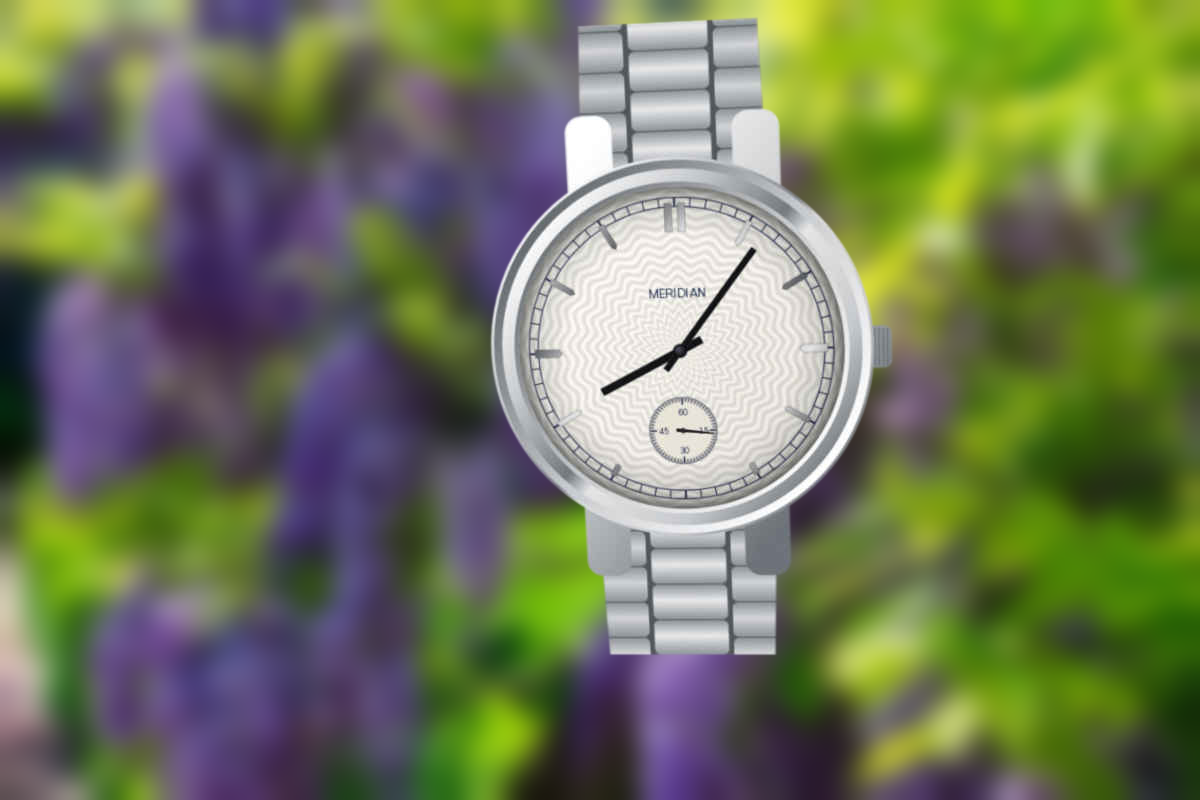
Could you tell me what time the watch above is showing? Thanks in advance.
8:06:16
